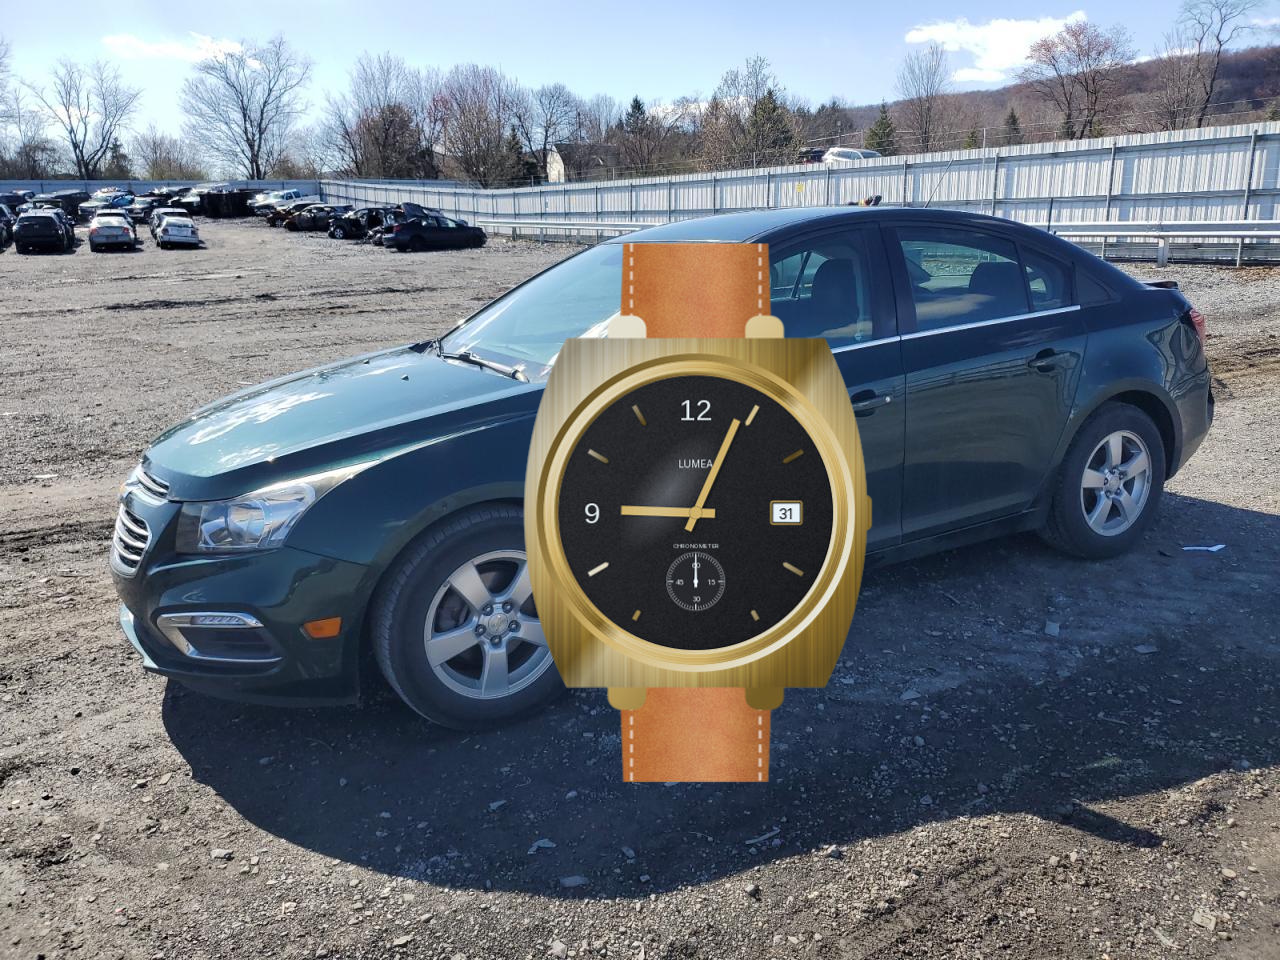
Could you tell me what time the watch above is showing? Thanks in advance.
9:04
